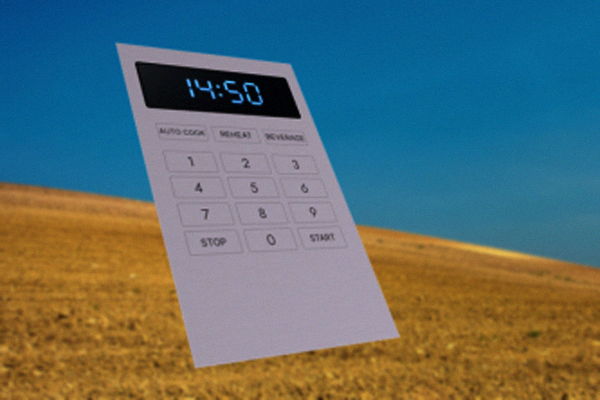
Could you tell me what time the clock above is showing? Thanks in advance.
14:50
